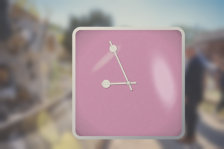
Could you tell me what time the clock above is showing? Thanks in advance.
8:56
